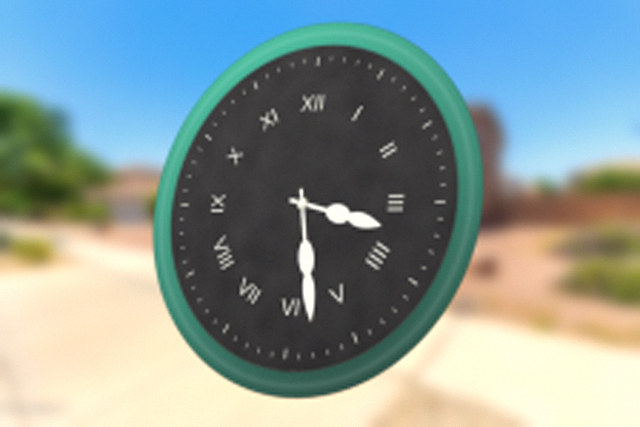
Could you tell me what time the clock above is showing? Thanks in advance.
3:28
